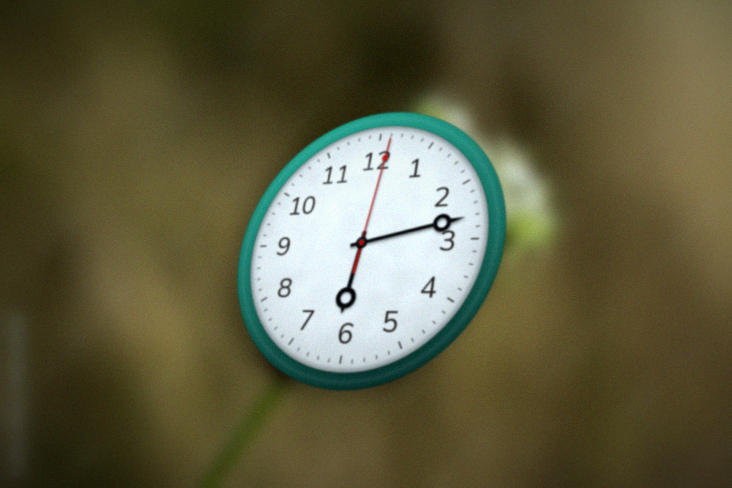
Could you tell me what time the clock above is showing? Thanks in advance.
6:13:01
